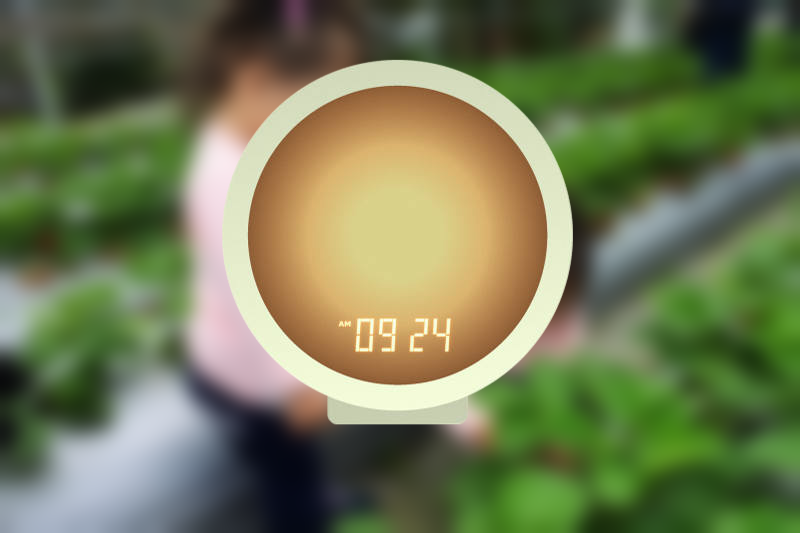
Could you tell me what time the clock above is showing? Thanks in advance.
9:24
